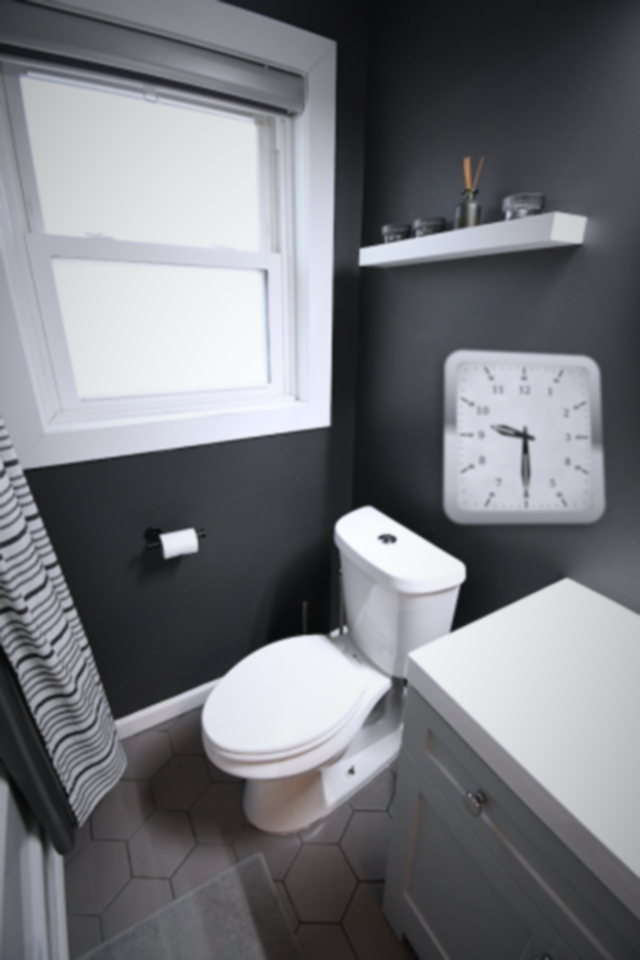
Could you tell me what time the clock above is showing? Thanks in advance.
9:30
